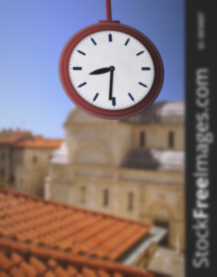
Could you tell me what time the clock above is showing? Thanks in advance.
8:31
